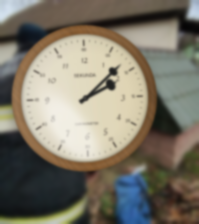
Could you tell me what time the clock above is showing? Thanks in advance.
2:08
